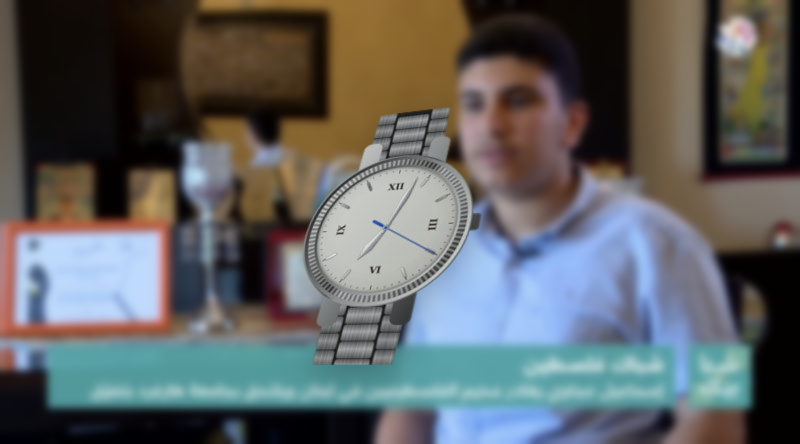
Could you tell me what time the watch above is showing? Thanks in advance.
7:03:20
